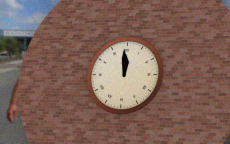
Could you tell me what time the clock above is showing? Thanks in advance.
11:59
